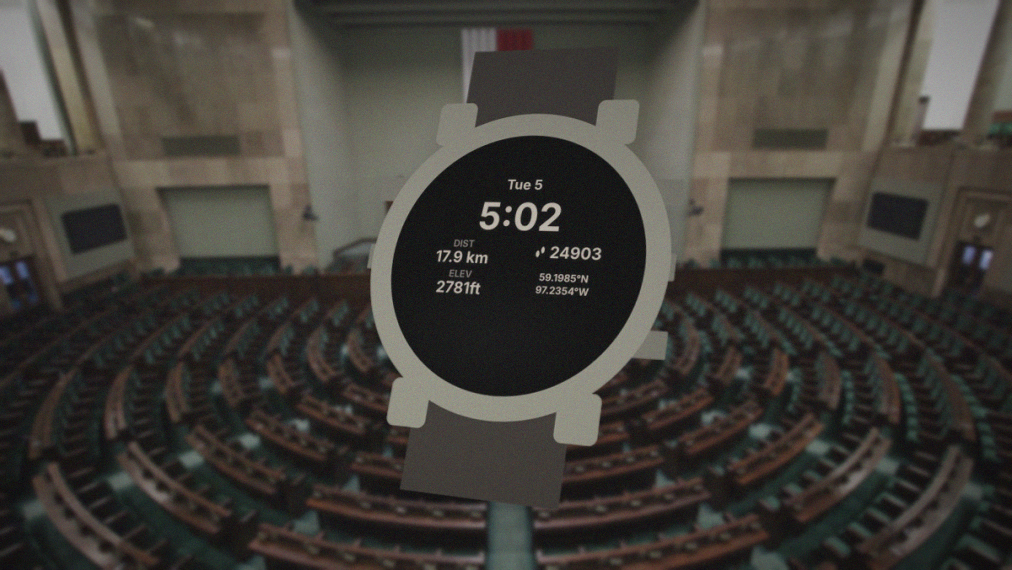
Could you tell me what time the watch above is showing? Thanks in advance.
5:02
